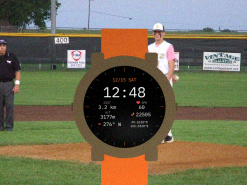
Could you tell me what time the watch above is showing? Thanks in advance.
12:48
